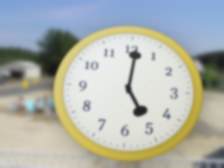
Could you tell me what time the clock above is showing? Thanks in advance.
5:01
